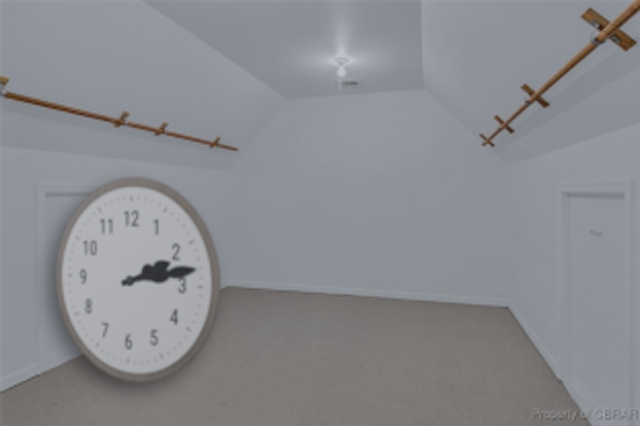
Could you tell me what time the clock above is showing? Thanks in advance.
2:13
